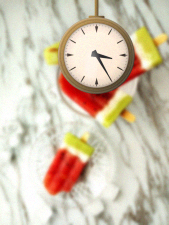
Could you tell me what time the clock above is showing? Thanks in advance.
3:25
